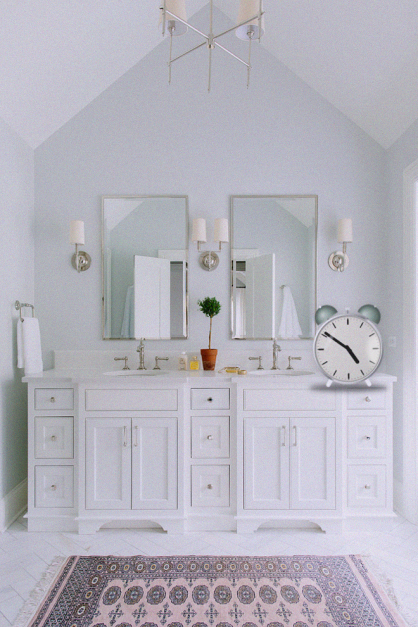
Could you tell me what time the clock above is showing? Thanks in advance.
4:51
